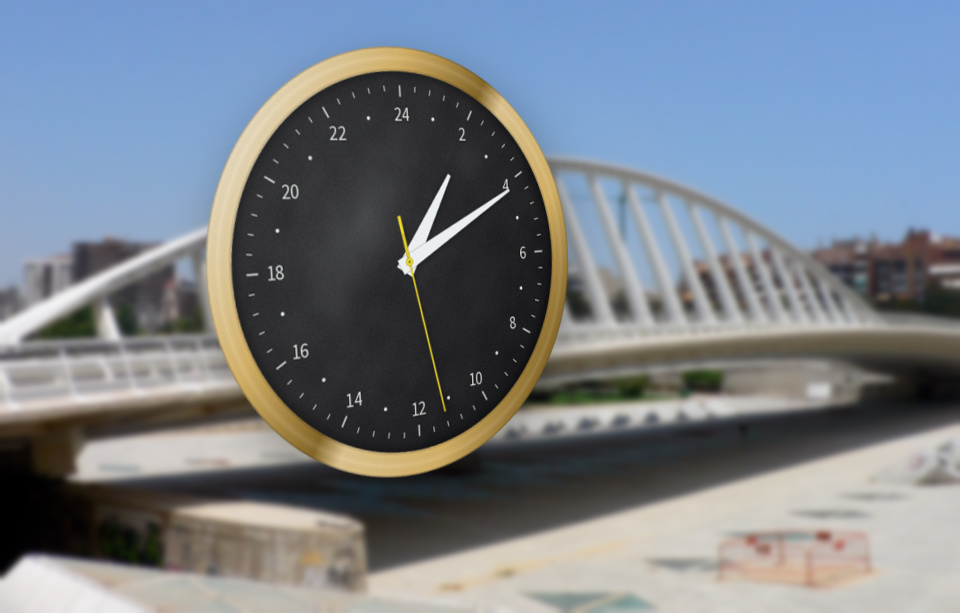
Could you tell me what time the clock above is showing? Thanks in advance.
2:10:28
